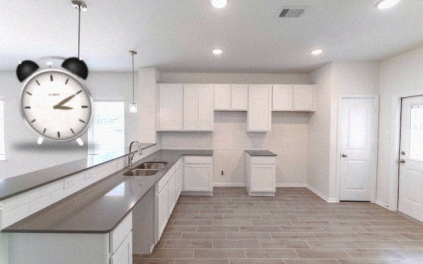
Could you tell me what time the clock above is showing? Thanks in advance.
3:10
